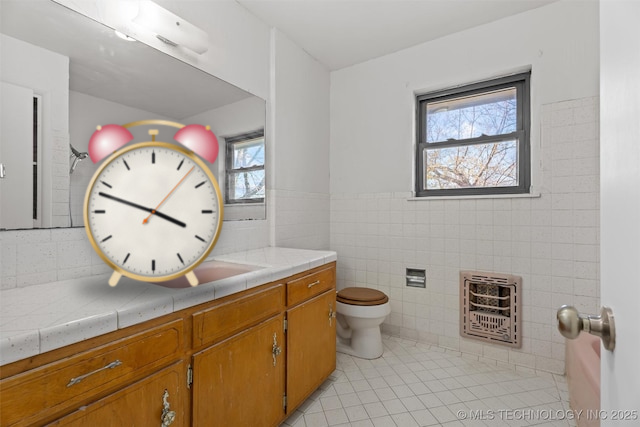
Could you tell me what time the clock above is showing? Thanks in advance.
3:48:07
